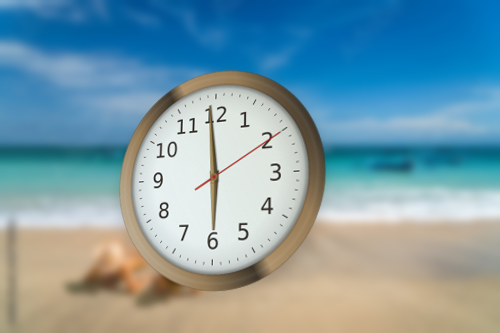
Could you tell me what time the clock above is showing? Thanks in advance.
5:59:10
